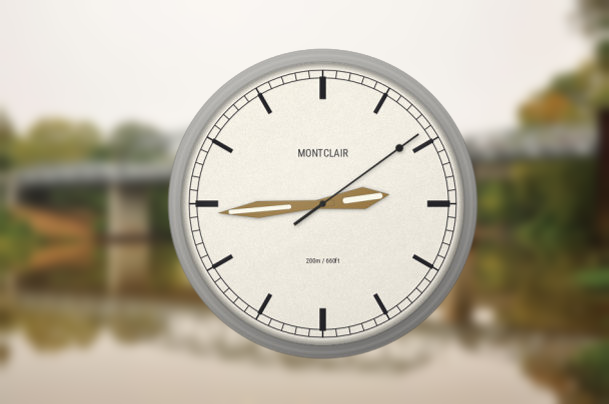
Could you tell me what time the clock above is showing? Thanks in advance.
2:44:09
